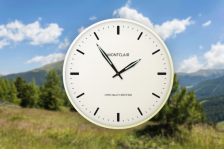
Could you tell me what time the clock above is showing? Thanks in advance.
1:54
